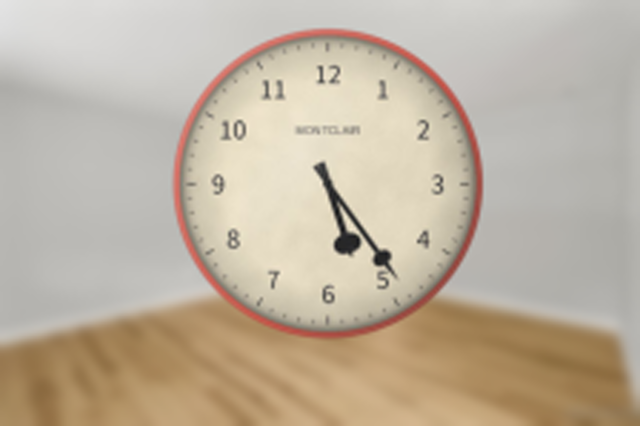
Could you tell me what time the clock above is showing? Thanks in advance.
5:24
